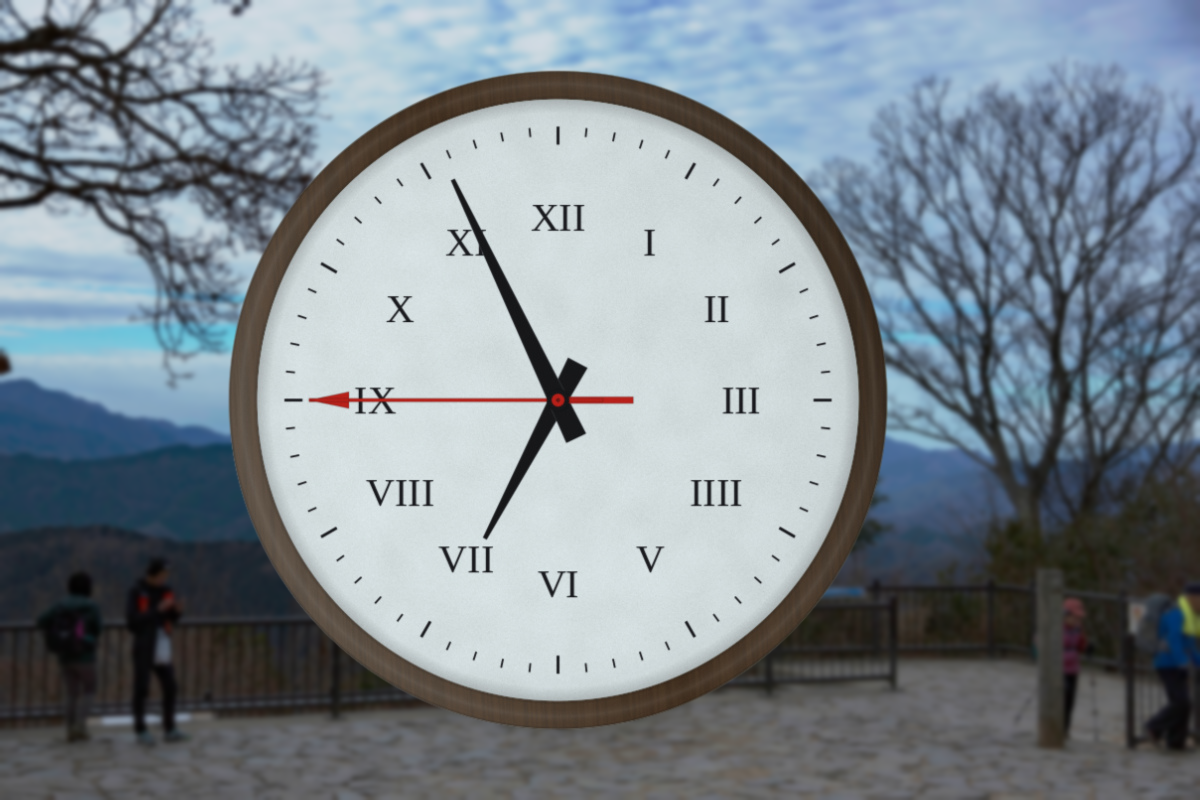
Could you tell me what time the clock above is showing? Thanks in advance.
6:55:45
